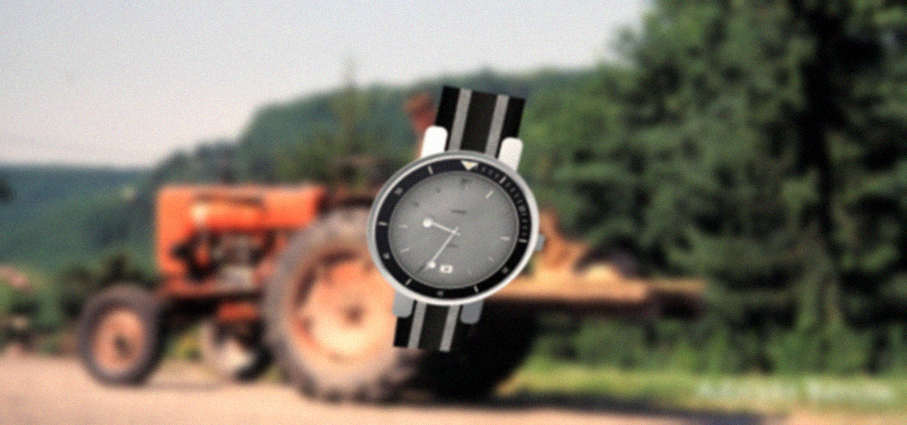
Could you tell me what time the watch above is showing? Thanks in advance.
9:34
